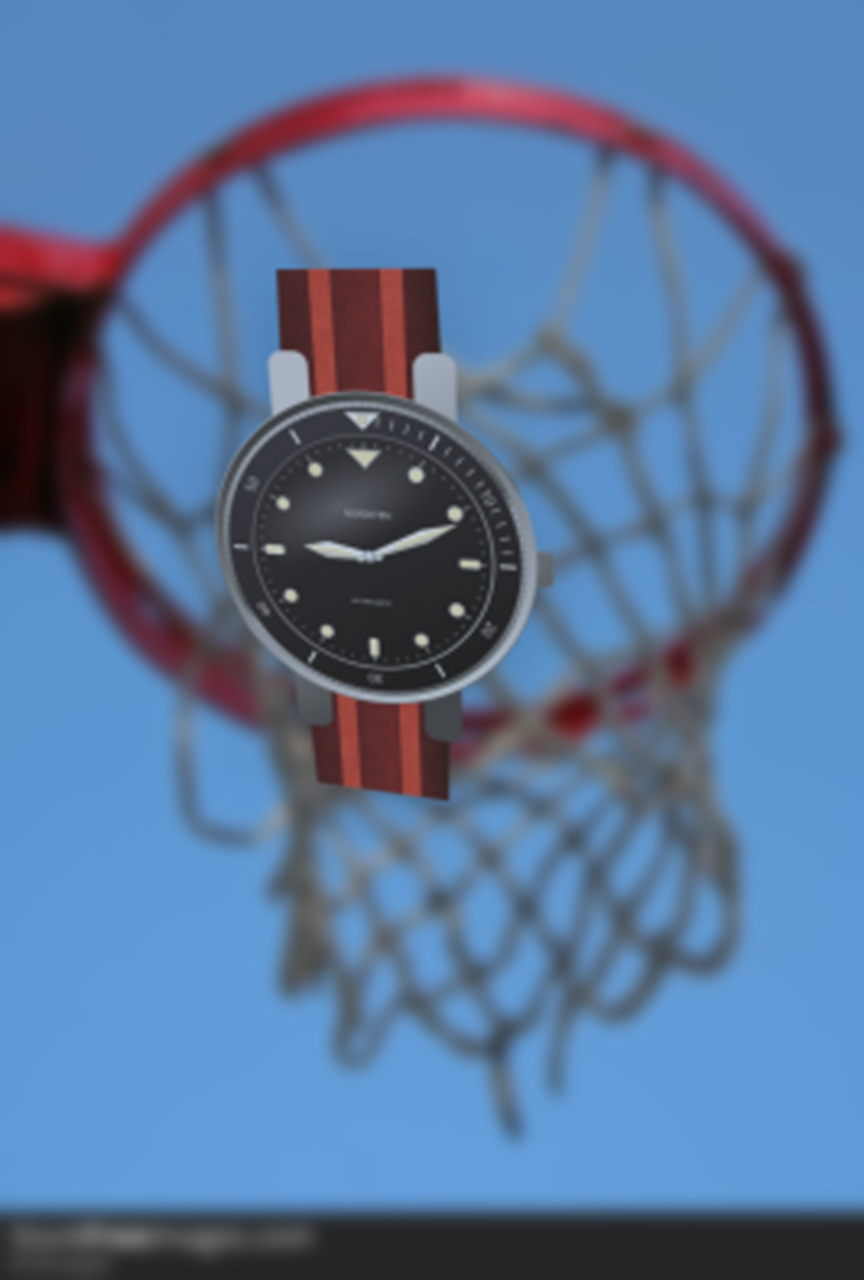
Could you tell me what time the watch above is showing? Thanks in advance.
9:11
